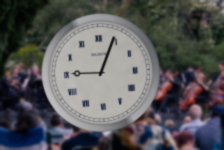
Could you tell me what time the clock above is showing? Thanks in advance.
9:04
